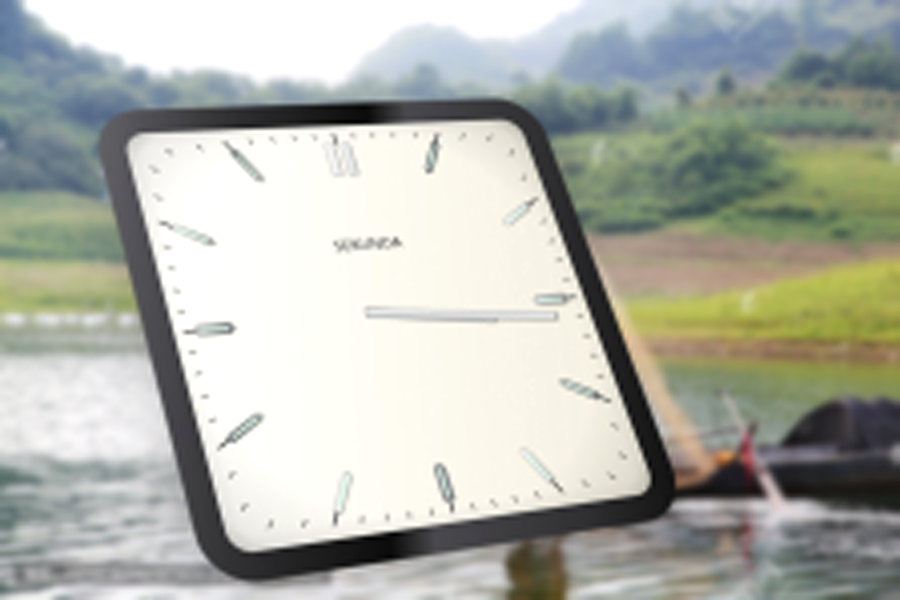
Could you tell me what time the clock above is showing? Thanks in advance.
3:16
